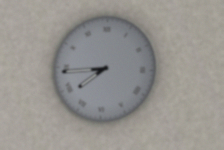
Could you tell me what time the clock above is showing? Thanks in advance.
7:44
